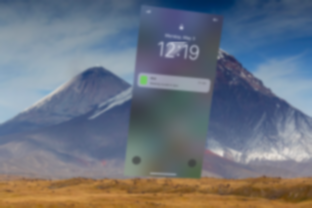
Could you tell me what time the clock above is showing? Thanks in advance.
12:19
